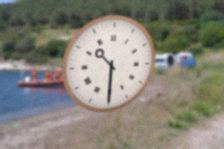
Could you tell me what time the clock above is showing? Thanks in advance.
10:30
